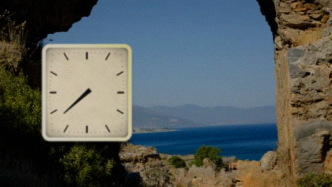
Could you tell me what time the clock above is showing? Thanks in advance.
7:38
